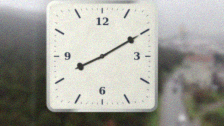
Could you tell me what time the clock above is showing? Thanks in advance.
8:10
